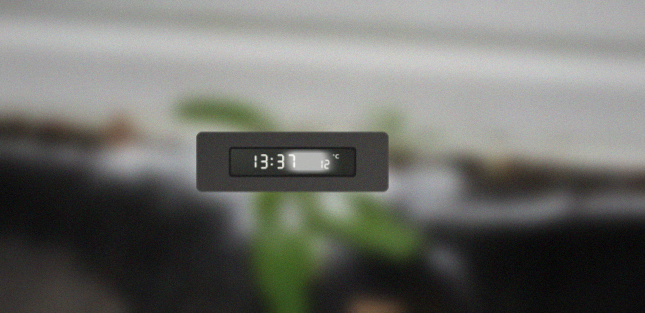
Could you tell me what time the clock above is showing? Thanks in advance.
13:37
